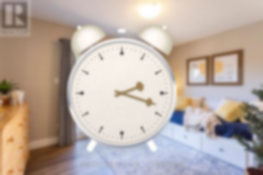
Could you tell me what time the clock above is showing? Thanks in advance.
2:18
